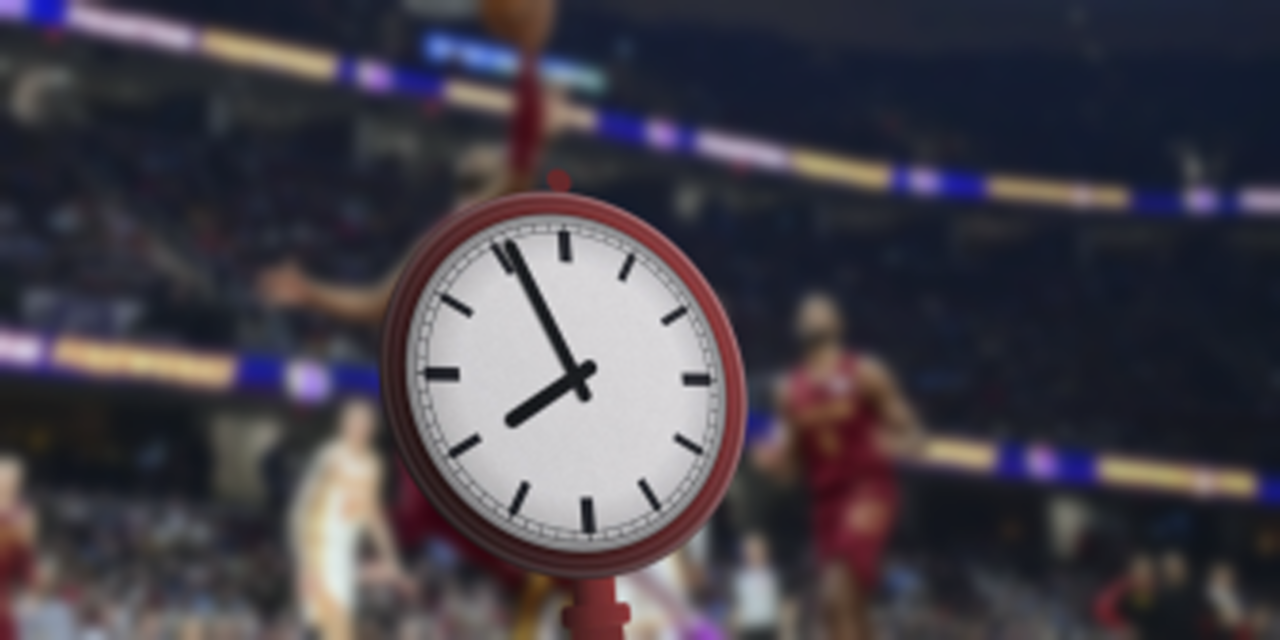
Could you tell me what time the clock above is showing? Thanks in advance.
7:56
